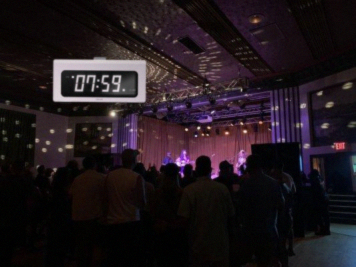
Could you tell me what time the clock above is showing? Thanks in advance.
7:59
